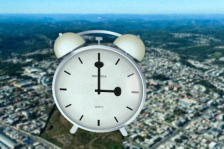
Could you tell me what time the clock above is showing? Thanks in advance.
3:00
